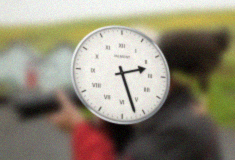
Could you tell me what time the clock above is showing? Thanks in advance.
2:27
